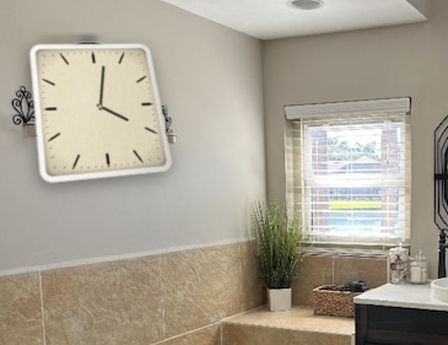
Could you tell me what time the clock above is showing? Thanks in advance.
4:02
